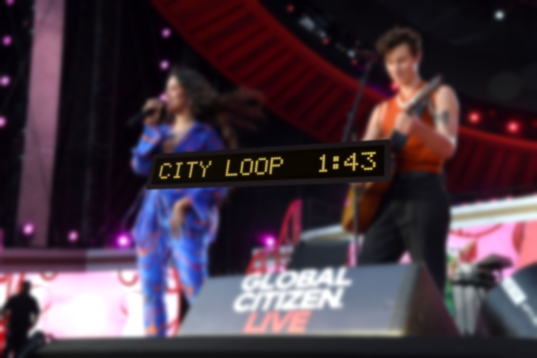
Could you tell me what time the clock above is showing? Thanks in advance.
1:43
